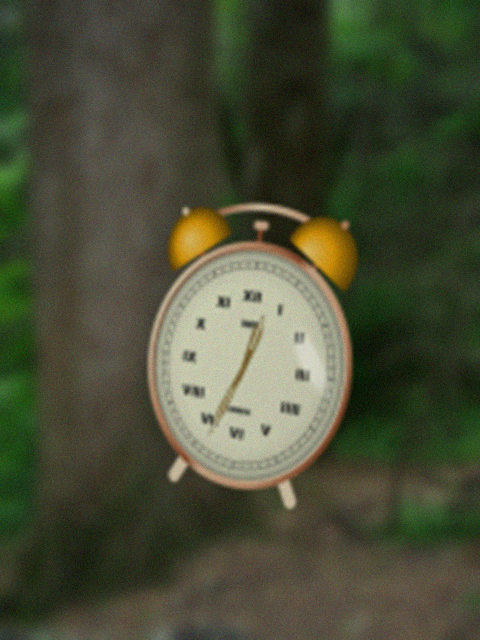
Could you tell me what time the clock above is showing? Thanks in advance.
12:34
